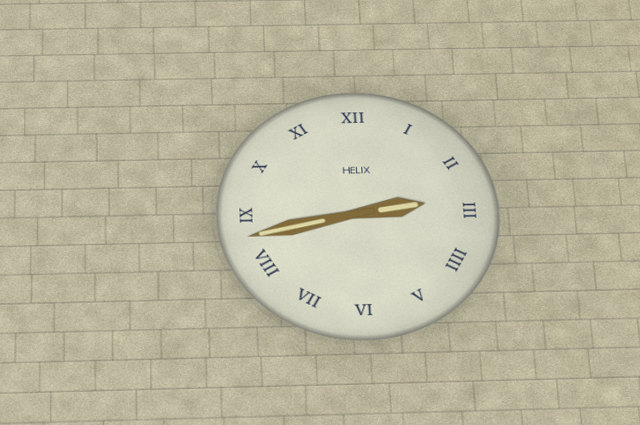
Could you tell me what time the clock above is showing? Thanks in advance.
2:43
